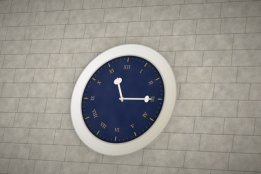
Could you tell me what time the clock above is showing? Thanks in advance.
11:15
